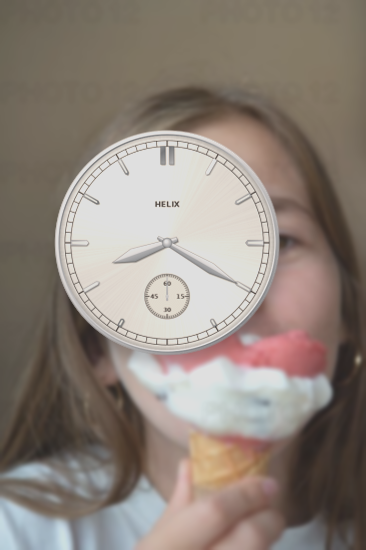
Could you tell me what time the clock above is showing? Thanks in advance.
8:20
